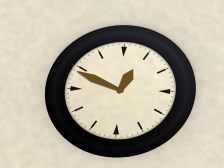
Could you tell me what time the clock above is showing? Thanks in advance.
12:49
